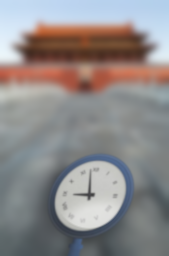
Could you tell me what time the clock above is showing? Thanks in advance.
8:58
